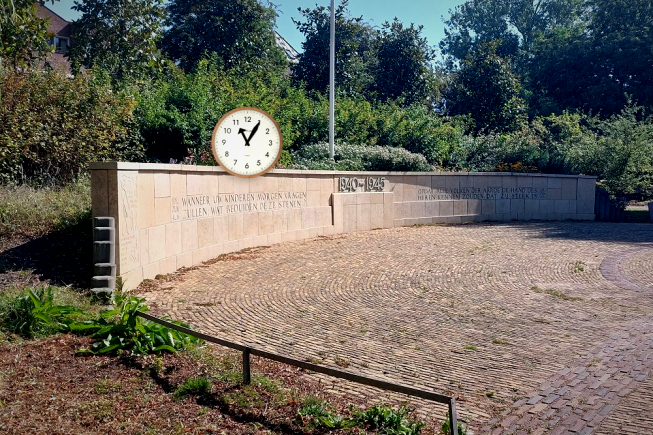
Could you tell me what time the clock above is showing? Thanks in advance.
11:05
